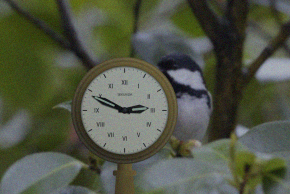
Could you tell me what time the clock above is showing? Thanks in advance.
2:49
